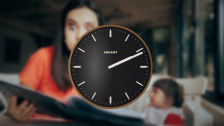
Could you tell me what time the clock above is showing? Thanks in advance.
2:11
